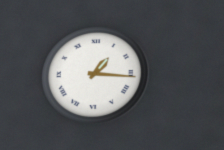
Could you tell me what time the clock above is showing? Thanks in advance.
1:16
